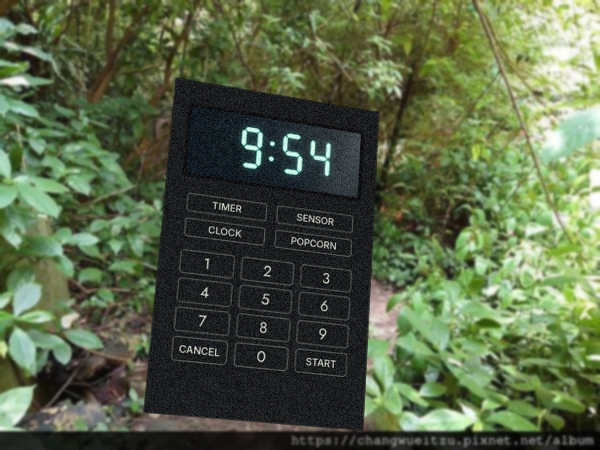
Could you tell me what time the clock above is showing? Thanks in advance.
9:54
